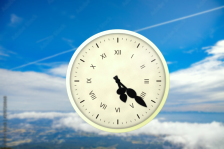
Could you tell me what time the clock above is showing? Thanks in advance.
5:22
